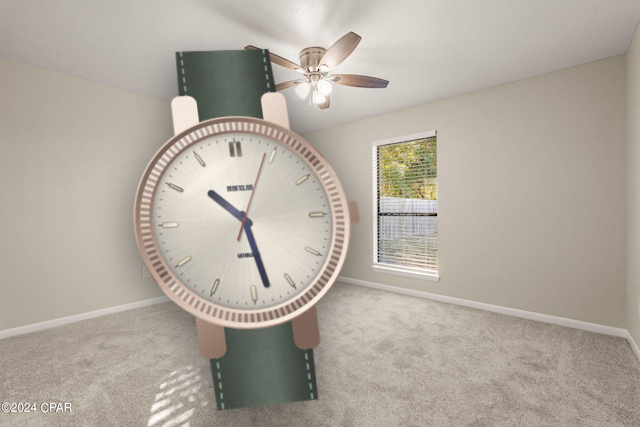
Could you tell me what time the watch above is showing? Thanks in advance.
10:28:04
